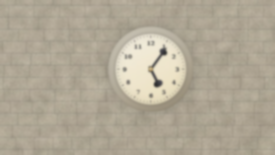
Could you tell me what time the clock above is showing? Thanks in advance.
5:06
